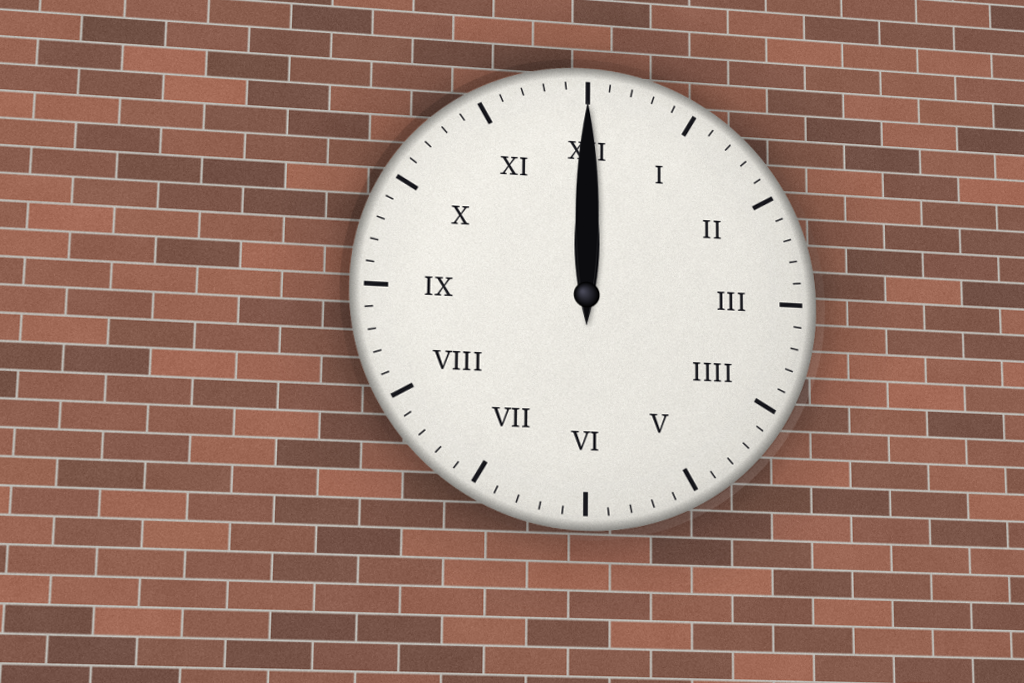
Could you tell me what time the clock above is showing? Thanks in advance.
12:00
